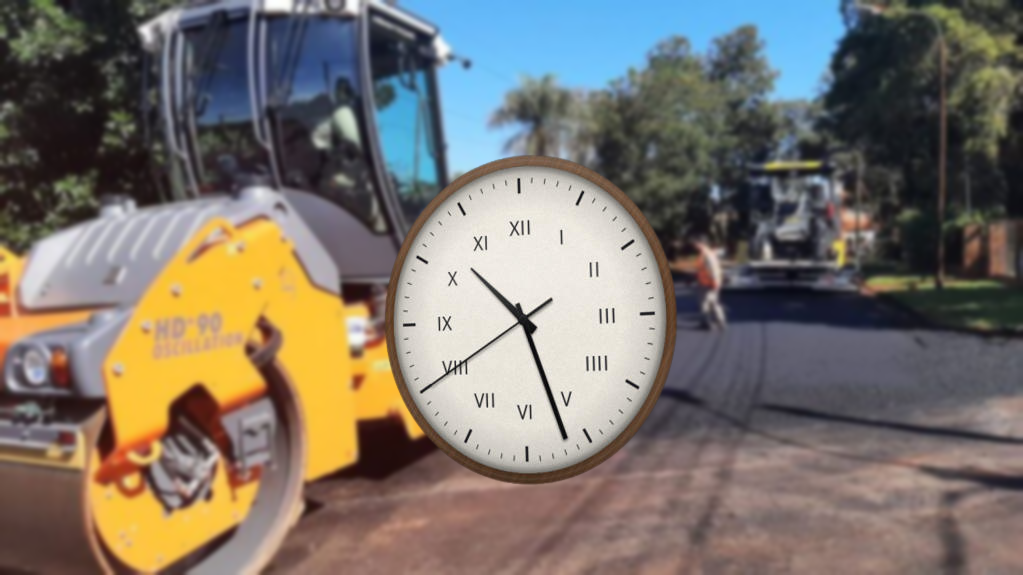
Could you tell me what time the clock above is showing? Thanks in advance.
10:26:40
